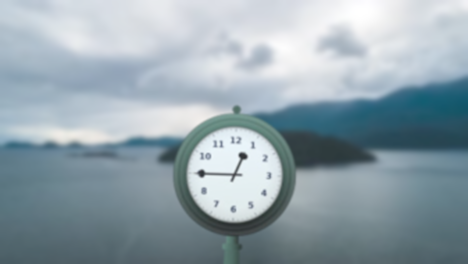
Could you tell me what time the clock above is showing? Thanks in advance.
12:45
